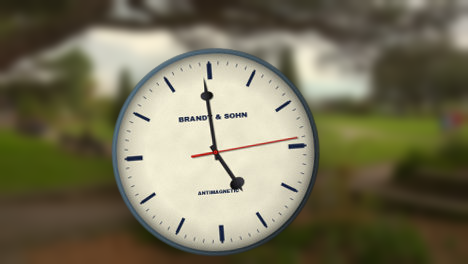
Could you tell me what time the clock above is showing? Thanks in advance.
4:59:14
